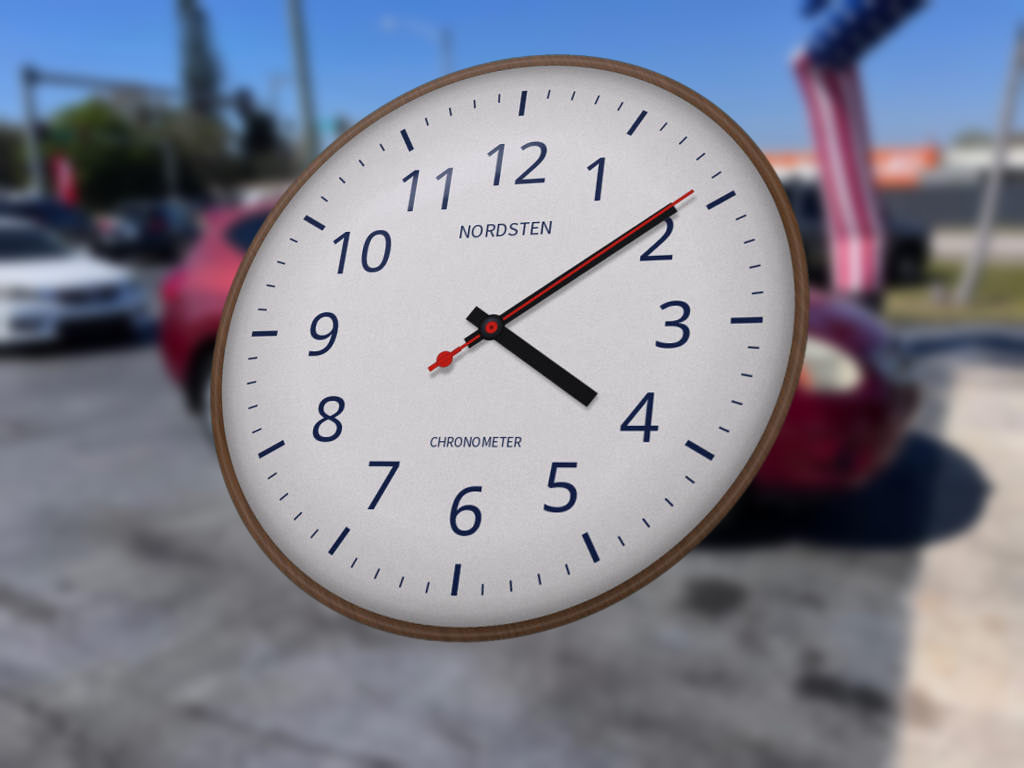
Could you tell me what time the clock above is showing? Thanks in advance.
4:09:09
